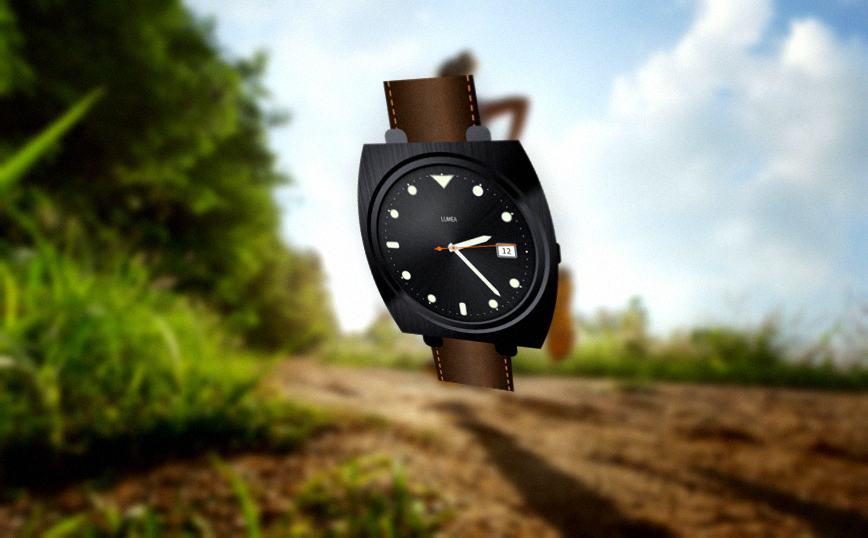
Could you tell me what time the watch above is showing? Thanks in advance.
2:23:14
